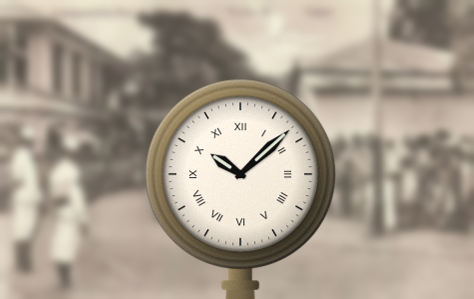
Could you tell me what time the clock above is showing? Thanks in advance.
10:08
